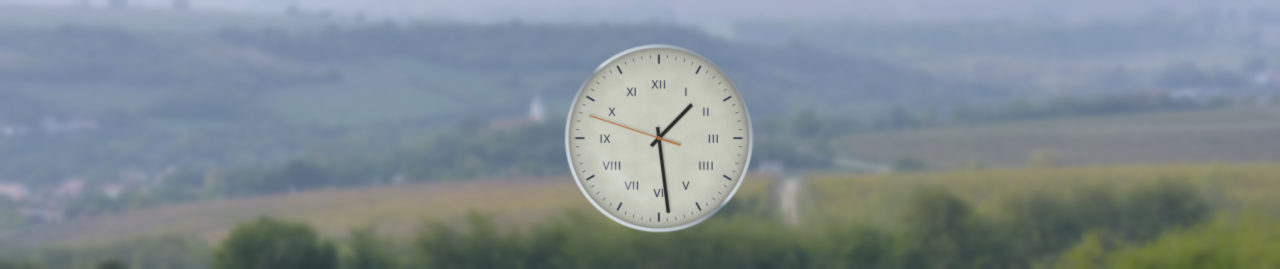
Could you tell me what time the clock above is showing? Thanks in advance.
1:28:48
